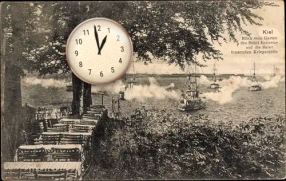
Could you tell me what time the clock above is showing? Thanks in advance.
12:59
